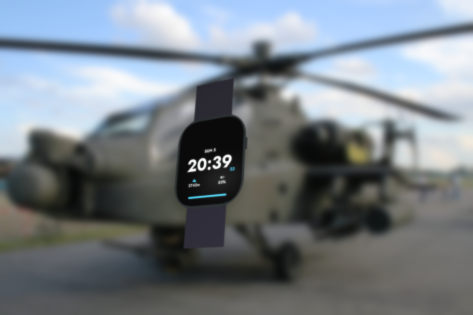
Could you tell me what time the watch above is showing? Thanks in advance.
20:39
